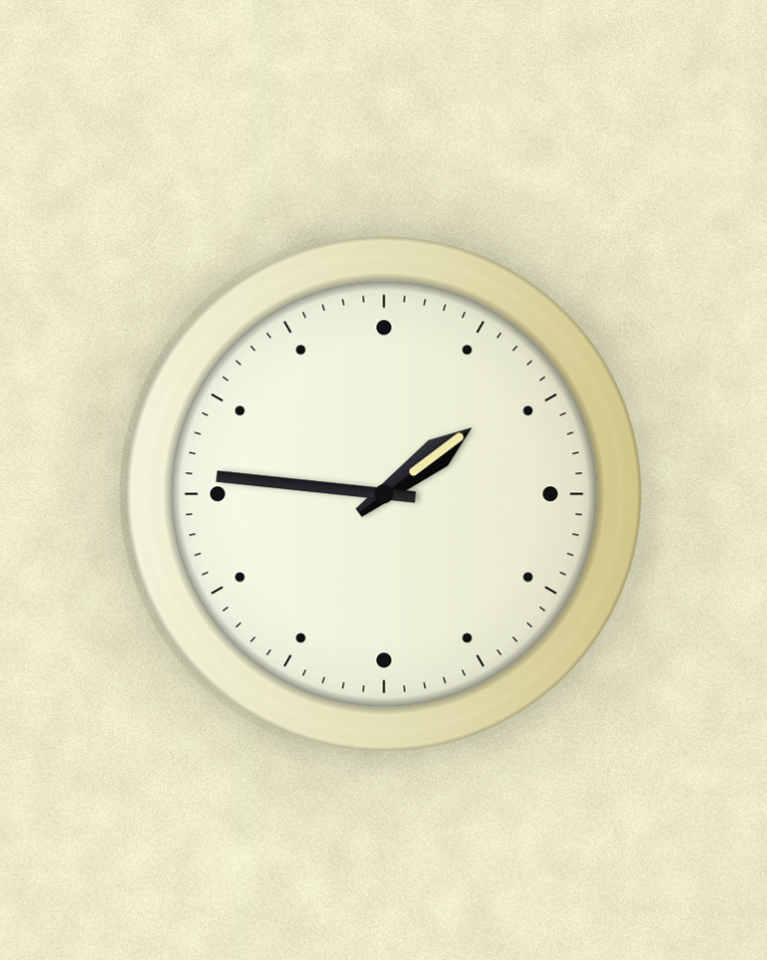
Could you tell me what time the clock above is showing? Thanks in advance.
1:46
